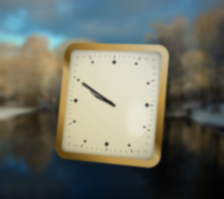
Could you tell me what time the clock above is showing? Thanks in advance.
9:50
